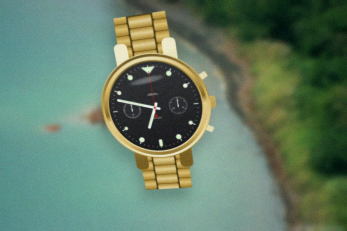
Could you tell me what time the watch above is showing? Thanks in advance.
6:48
